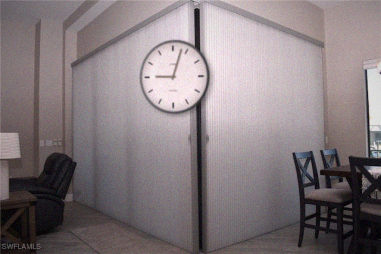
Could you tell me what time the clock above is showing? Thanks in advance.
9:03
